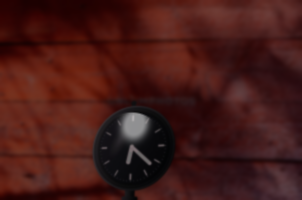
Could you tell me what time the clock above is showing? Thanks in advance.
6:22
